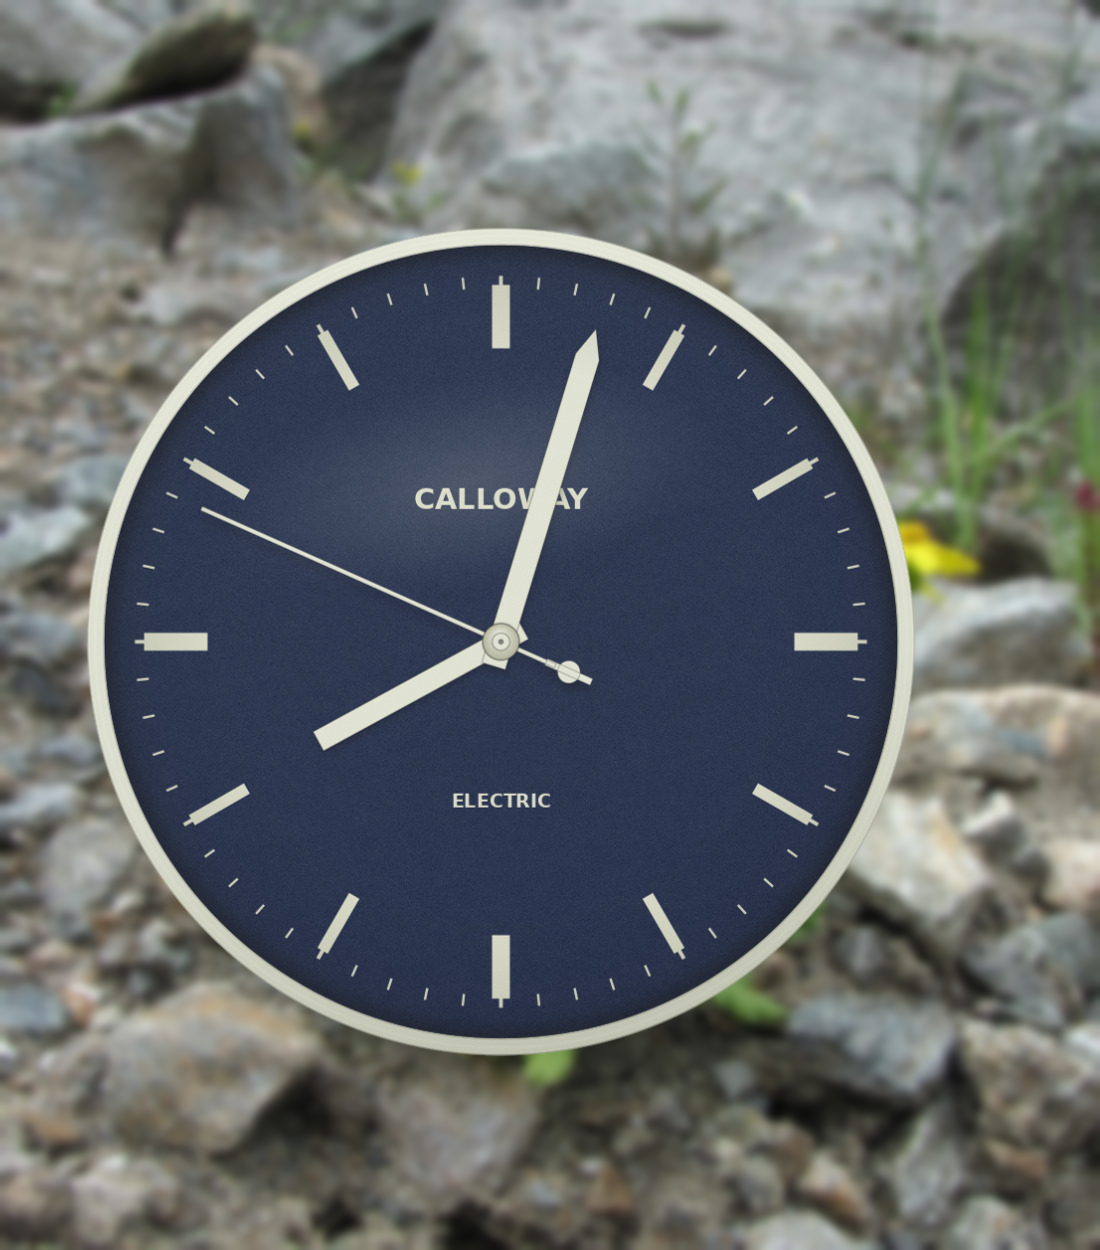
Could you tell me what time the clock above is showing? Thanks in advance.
8:02:49
